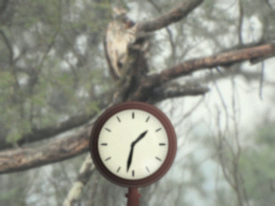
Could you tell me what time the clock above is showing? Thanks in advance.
1:32
